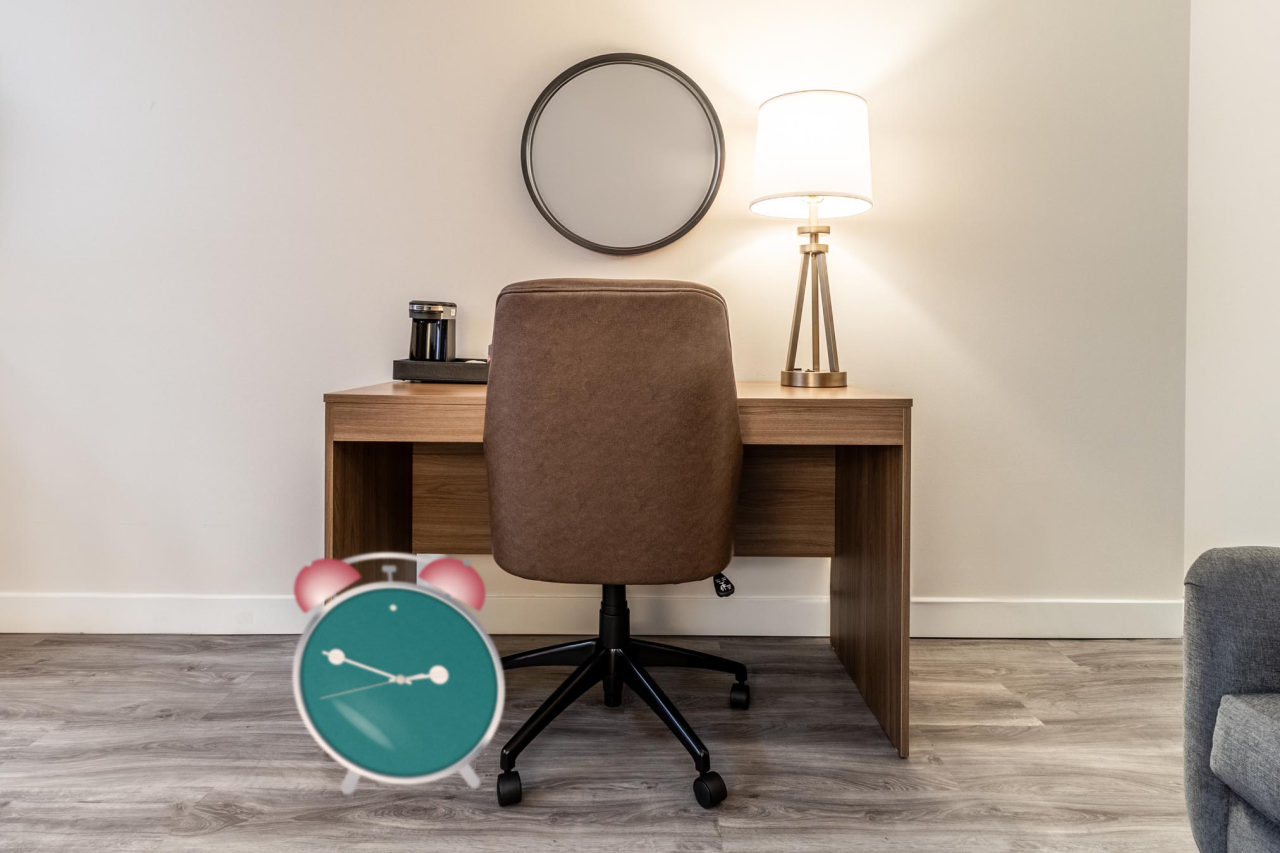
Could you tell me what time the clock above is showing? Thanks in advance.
2:48:43
